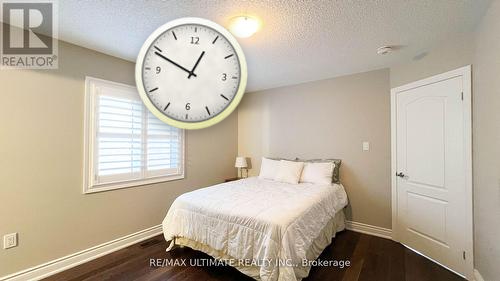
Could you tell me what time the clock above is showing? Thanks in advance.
12:49
